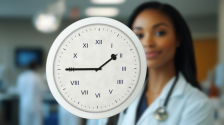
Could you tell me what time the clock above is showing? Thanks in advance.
1:45
